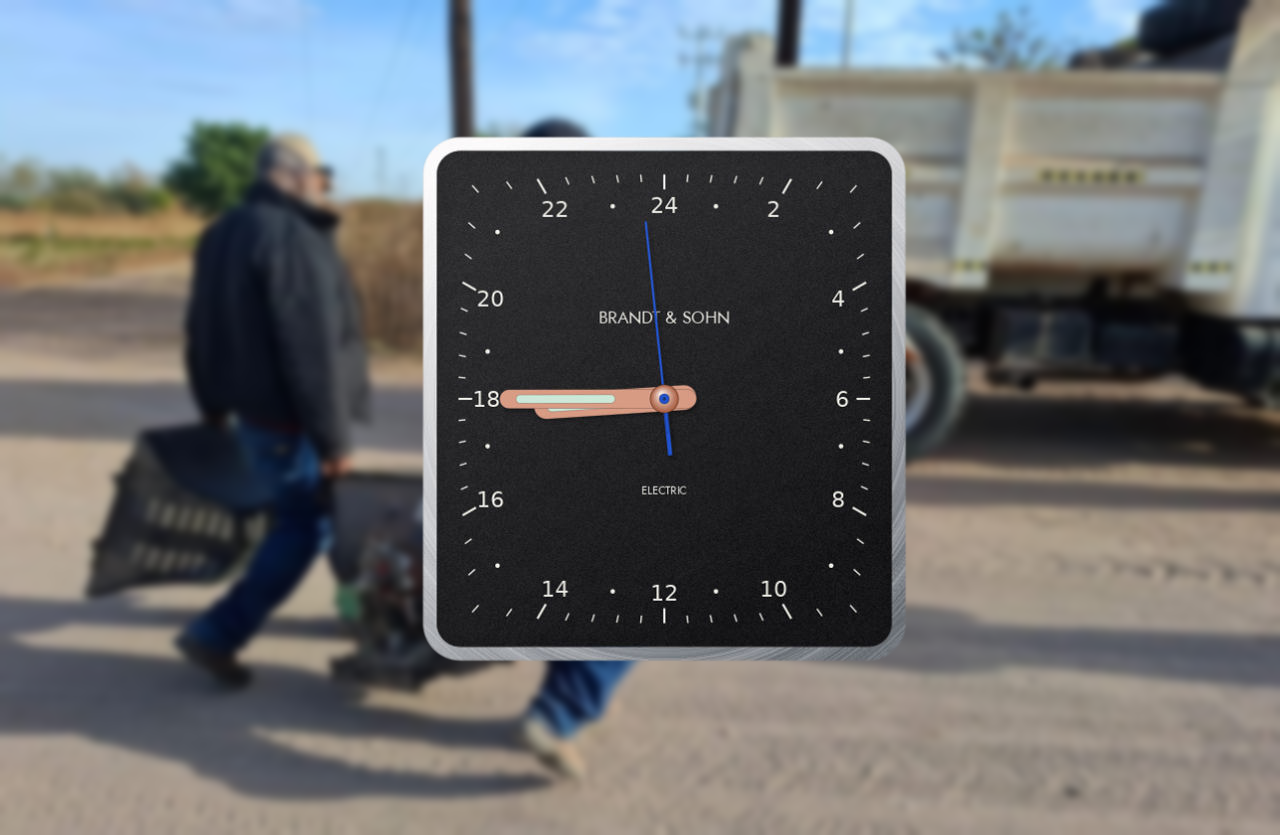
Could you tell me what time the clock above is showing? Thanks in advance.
17:44:59
